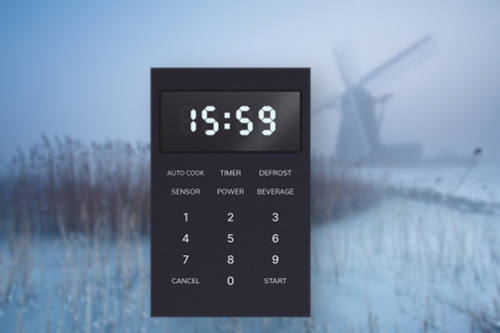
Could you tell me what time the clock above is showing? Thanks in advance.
15:59
